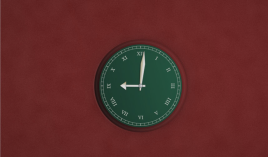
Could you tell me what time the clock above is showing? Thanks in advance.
9:01
